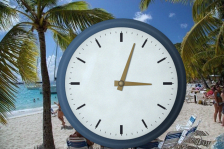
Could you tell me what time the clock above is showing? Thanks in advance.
3:03
